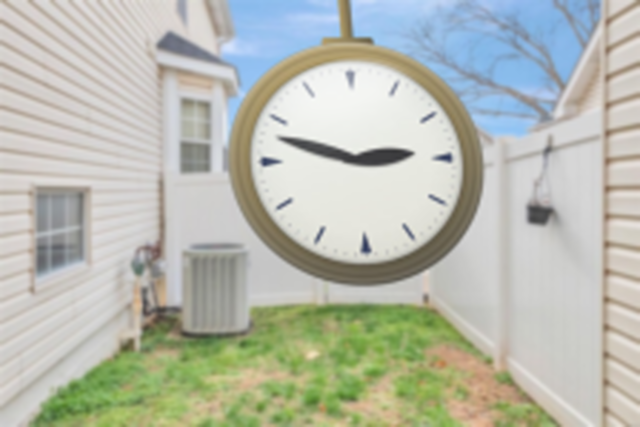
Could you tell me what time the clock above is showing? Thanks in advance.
2:48
